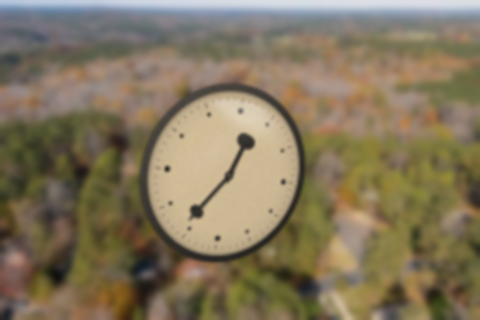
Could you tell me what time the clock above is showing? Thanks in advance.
12:36
